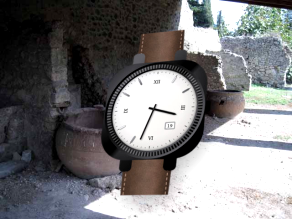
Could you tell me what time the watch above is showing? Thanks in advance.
3:33
